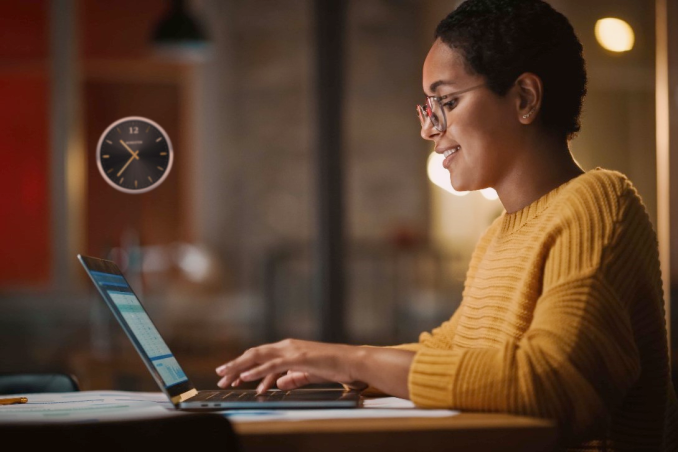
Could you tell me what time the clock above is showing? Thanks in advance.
10:37
